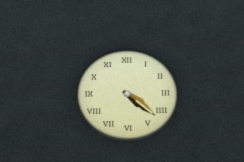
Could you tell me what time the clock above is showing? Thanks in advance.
4:22
